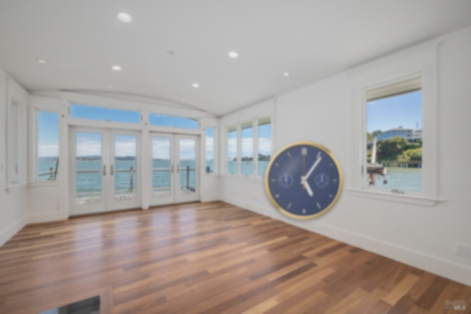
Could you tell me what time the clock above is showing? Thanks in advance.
5:06
